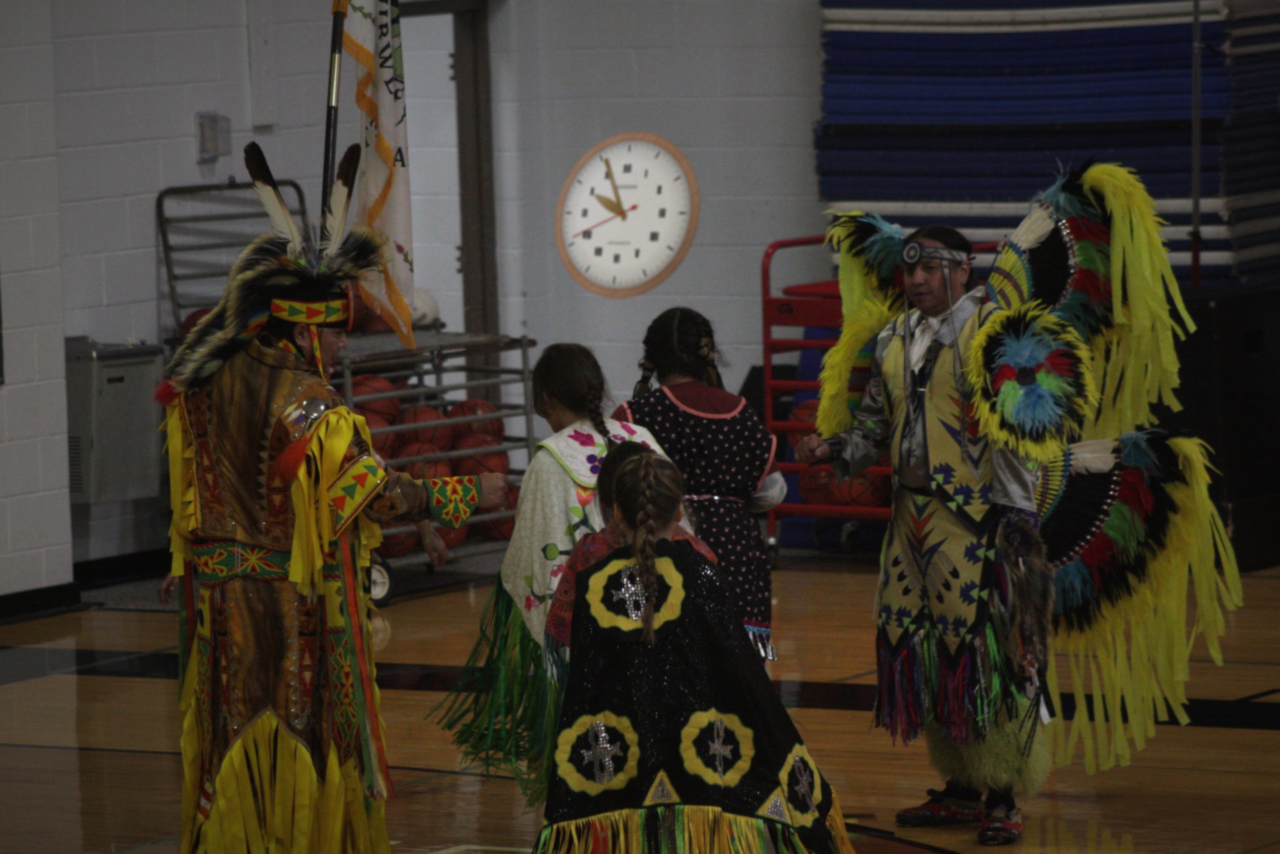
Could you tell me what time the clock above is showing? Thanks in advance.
9:55:41
